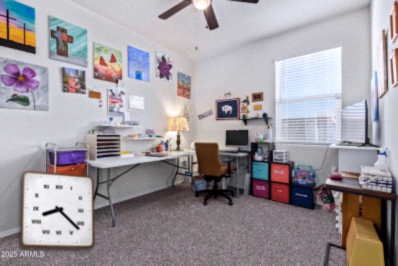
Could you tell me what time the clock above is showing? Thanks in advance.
8:22
